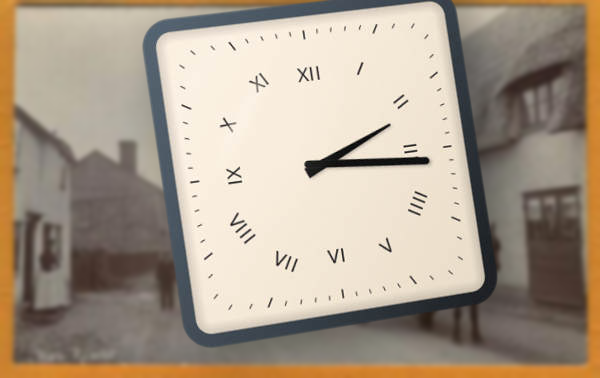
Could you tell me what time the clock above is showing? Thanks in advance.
2:16
